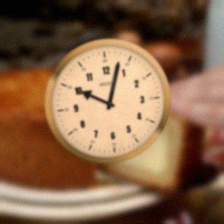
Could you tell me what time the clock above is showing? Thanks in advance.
10:03
